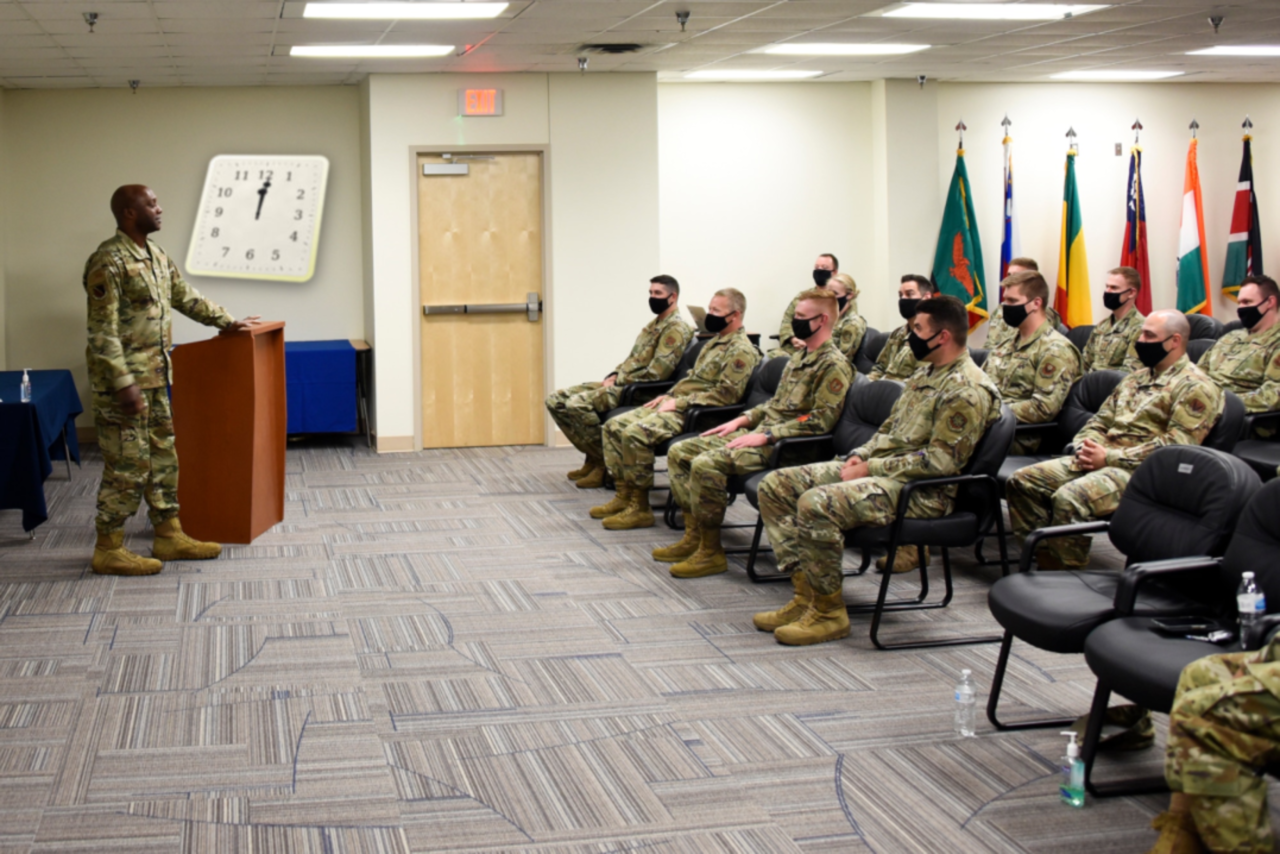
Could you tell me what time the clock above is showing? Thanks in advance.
12:01
